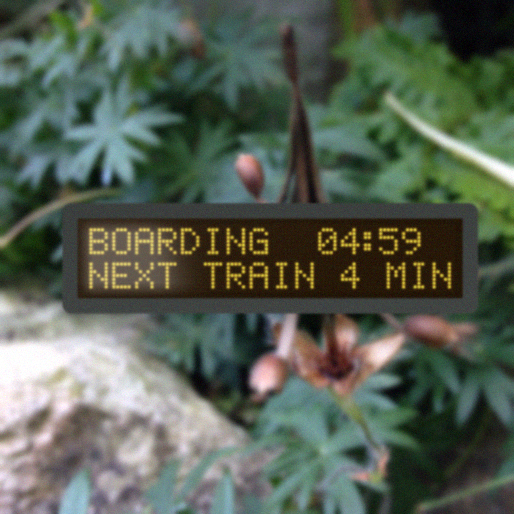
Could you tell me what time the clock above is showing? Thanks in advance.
4:59
